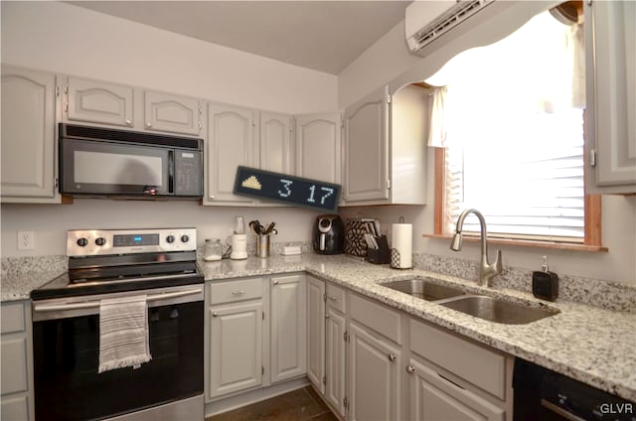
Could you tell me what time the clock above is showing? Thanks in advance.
3:17
